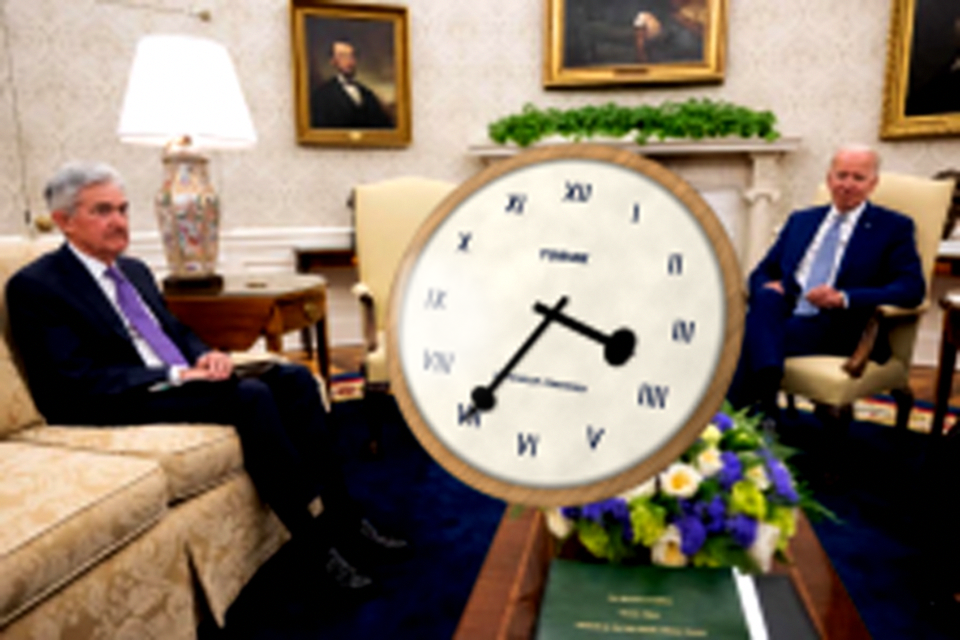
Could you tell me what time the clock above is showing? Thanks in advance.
3:35
